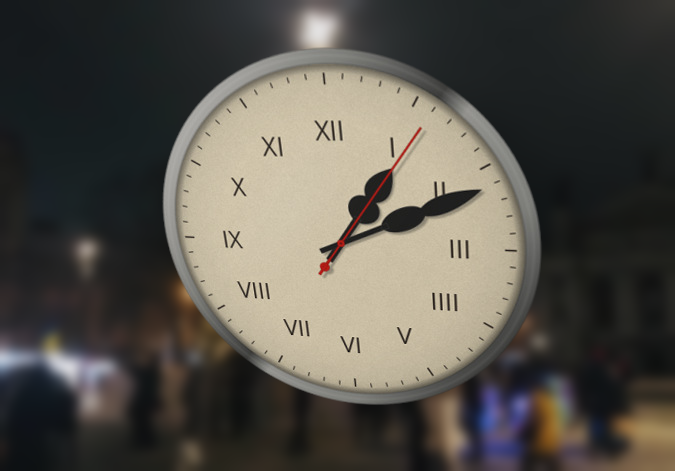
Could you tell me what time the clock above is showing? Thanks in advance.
1:11:06
